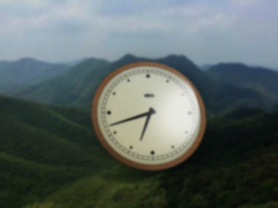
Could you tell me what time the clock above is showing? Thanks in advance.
6:42
